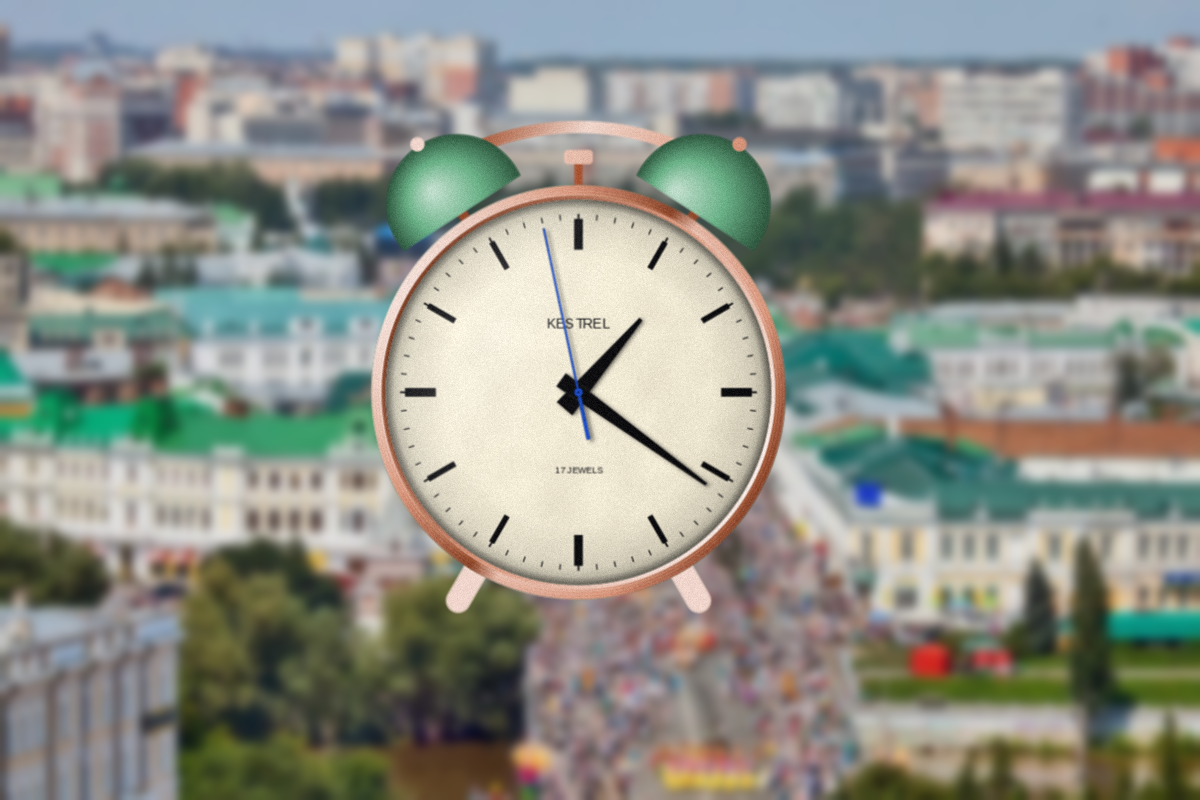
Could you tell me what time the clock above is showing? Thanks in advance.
1:20:58
